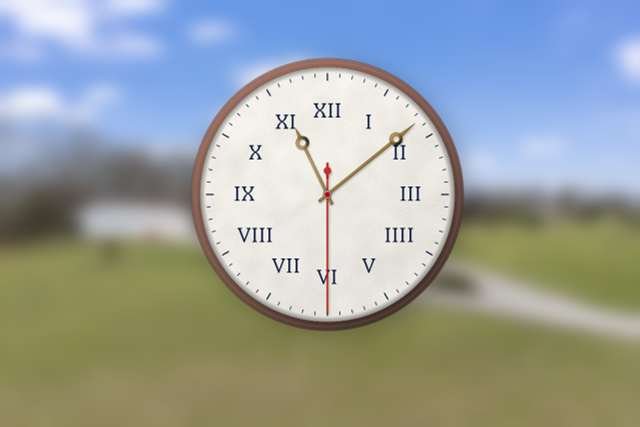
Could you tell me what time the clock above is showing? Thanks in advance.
11:08:30
